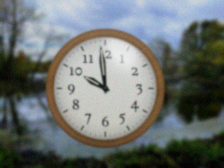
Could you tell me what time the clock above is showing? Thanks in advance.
9:59
